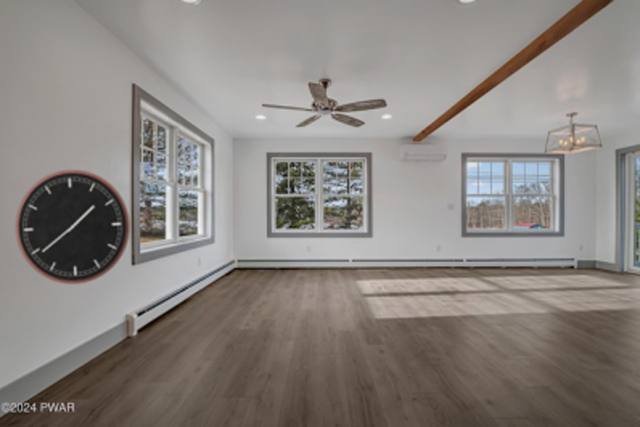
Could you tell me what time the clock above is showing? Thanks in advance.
1:39
